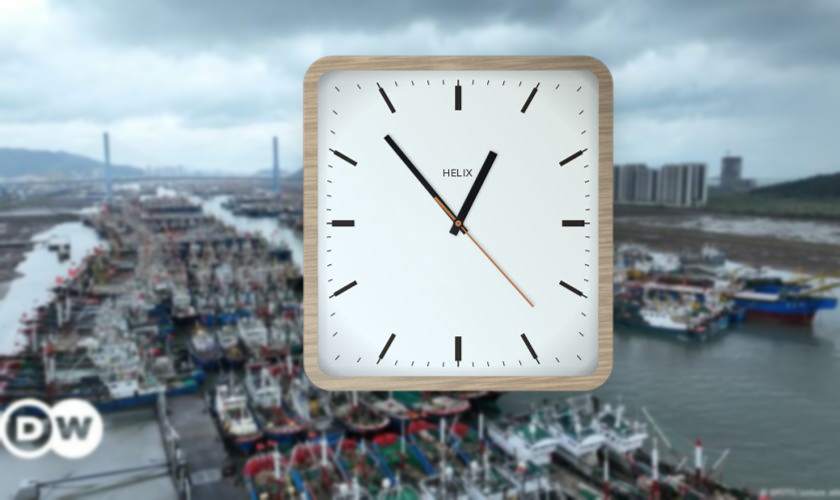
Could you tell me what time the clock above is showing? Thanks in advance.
12:53:23
